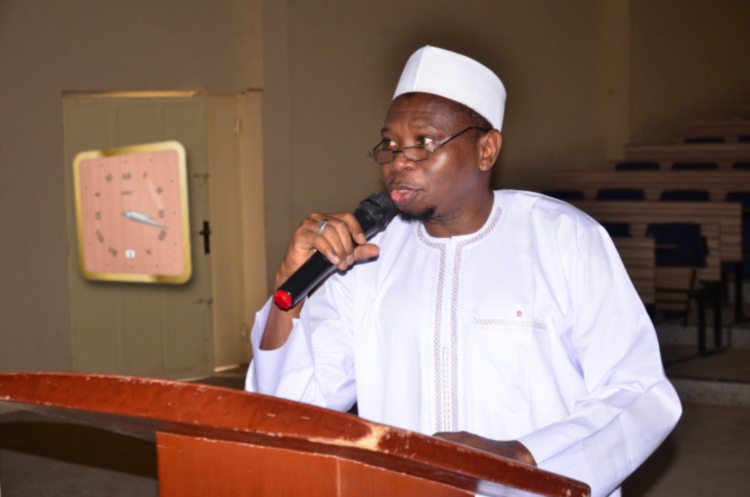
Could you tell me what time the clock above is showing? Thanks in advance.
3:18
